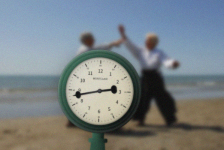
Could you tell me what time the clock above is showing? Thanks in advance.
2:43
